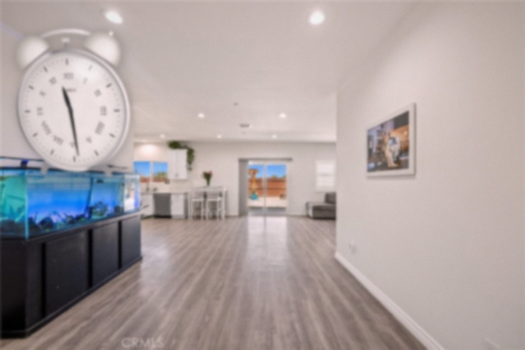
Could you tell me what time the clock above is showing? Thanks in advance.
11:29
